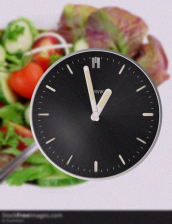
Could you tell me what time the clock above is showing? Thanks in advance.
12:58
